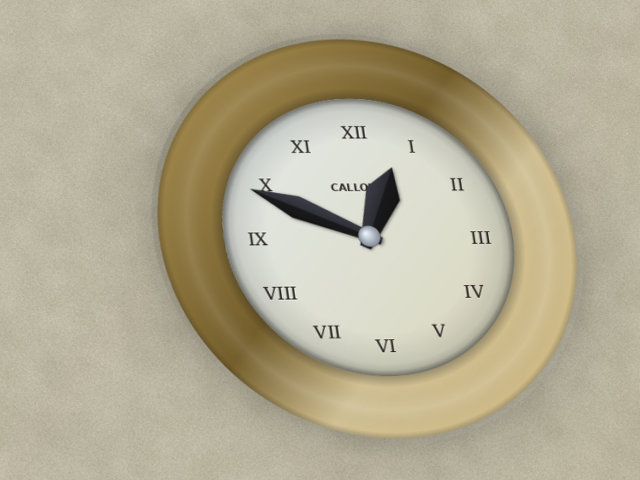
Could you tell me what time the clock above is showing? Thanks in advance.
12:49
